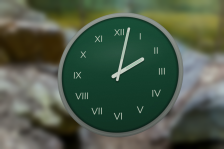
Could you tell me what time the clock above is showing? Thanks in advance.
2:02
